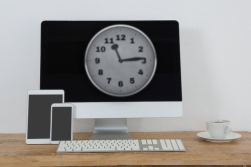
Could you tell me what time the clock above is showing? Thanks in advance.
11:14
